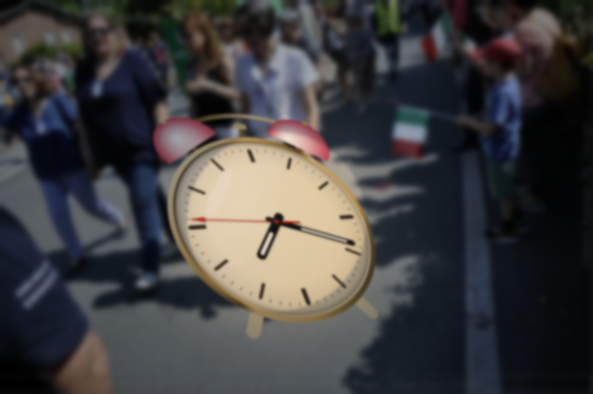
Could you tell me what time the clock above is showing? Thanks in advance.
7:18:46
